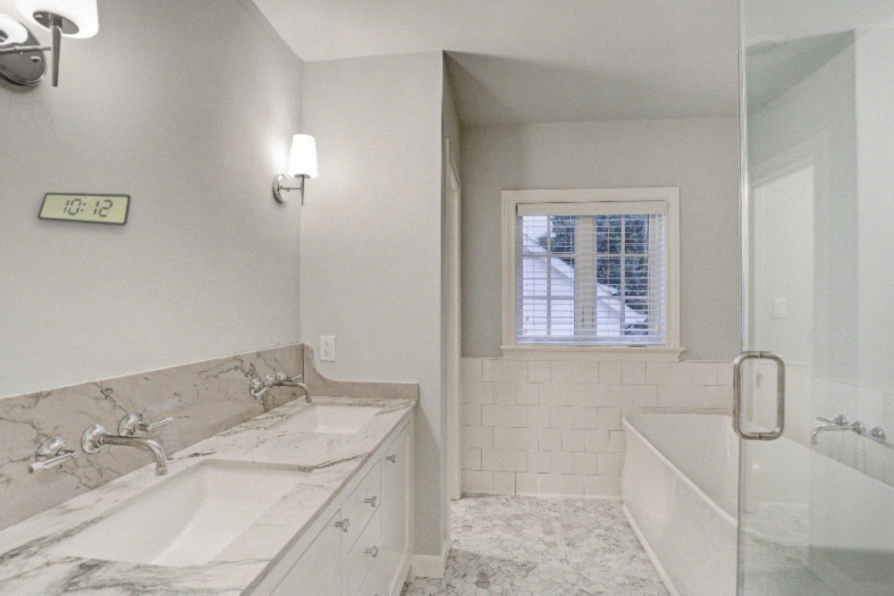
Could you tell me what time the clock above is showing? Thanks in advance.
10:12
